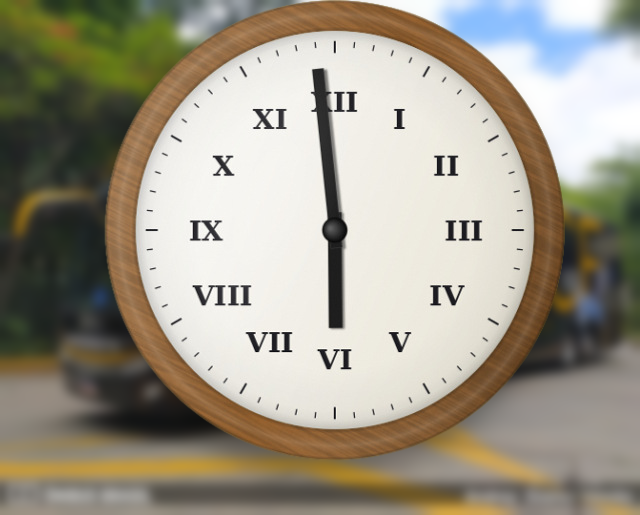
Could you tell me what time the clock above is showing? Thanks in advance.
5:59
